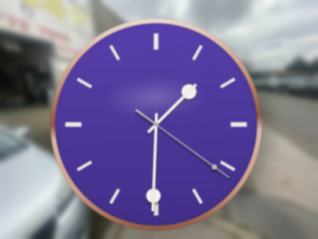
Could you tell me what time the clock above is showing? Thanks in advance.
1:30:21
